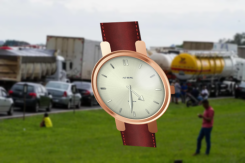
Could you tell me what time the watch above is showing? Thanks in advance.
4:31
